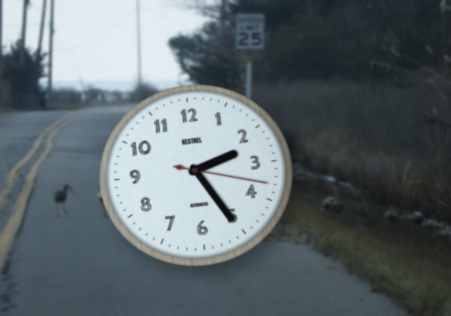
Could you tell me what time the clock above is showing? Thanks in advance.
2:25:18
